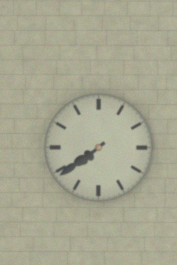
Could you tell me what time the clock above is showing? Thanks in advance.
7:39
